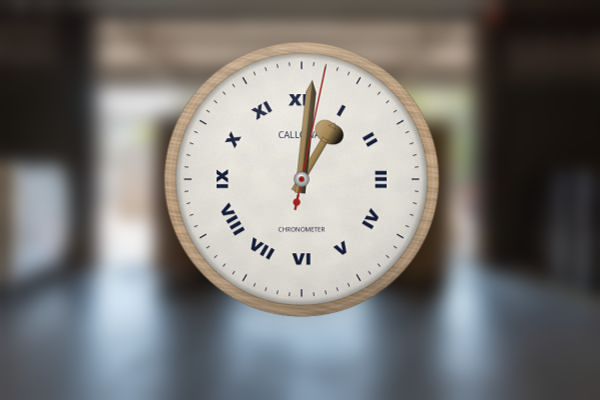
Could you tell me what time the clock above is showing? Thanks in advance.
1:01:02
